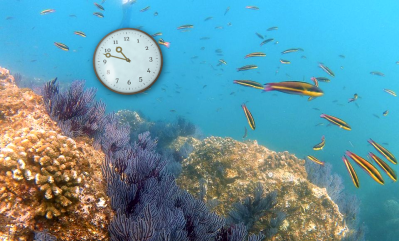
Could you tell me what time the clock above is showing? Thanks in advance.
10:48
